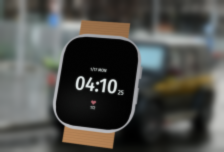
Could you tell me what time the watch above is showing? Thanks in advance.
4:10
